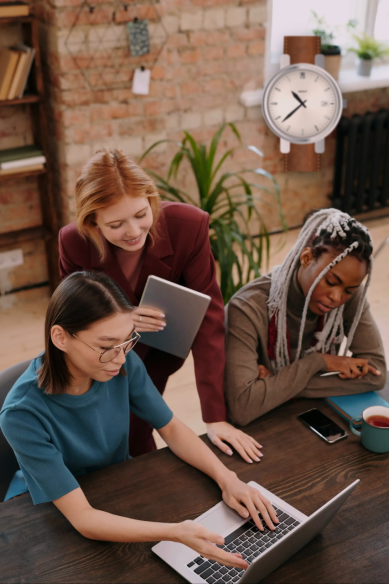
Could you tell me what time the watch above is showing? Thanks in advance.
10:38
